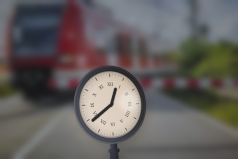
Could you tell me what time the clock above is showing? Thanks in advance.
12:39
